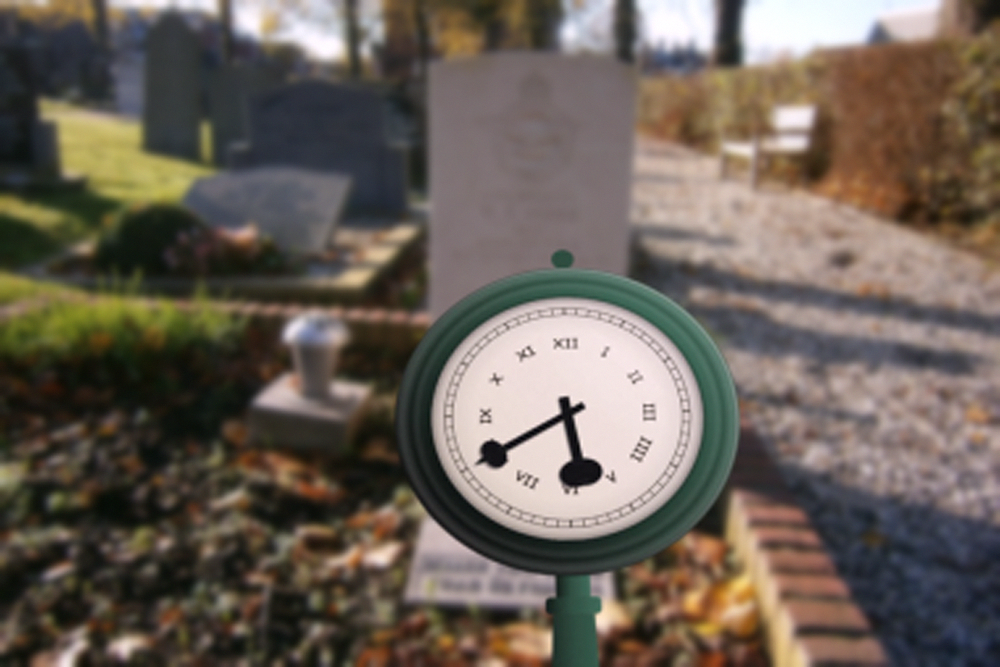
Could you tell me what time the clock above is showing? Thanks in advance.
5:40
